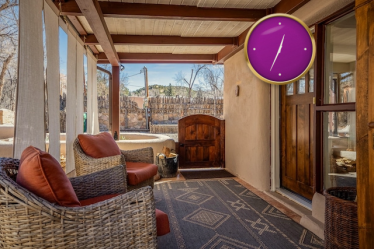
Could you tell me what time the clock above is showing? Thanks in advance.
12:34
